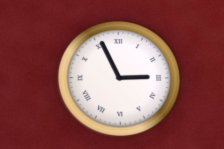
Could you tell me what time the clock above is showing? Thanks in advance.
2:56
